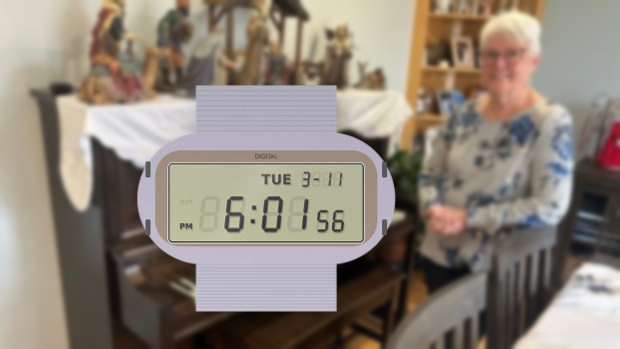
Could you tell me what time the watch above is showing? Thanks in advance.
6:01:56
